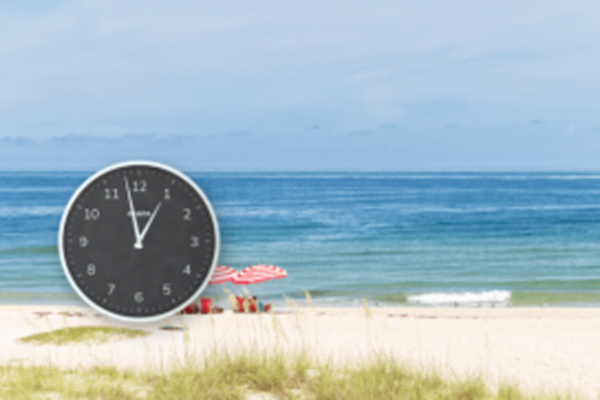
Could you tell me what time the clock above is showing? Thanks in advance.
12:58
